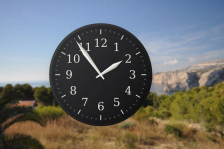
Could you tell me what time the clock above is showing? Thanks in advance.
1:54
